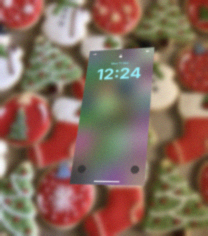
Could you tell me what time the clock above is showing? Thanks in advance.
12:24
